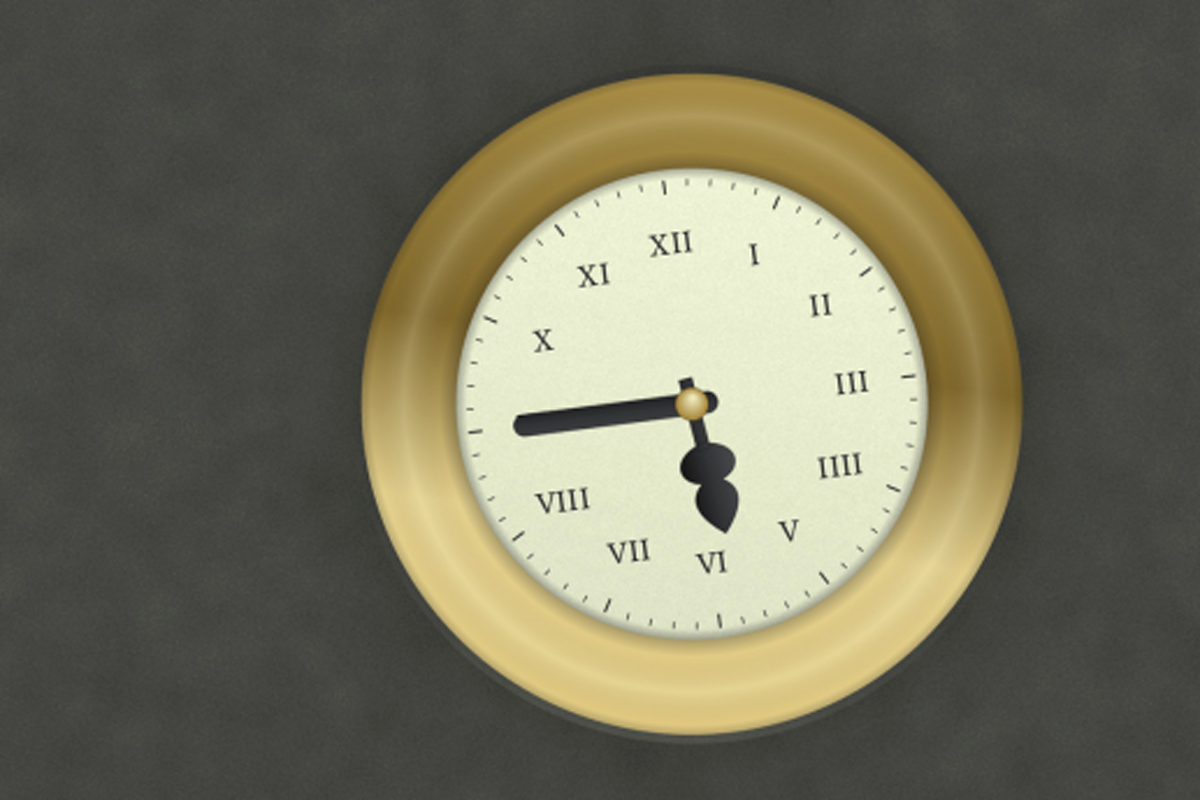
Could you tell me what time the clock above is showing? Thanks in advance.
5:45
